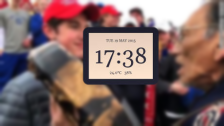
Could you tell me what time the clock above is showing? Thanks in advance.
17:38
